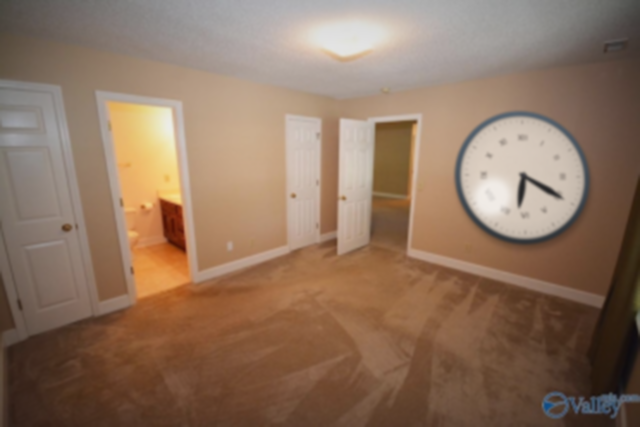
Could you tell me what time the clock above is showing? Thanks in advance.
6:20
